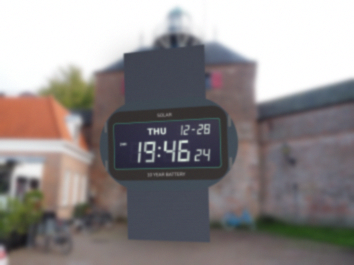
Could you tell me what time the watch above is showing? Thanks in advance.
19:46:24
